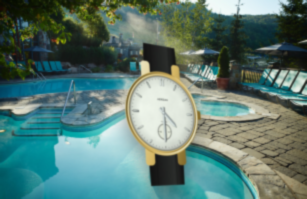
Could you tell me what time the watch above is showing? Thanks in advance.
4:30
